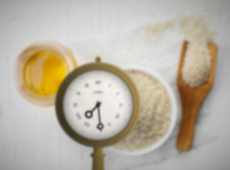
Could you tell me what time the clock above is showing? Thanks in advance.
7:29
